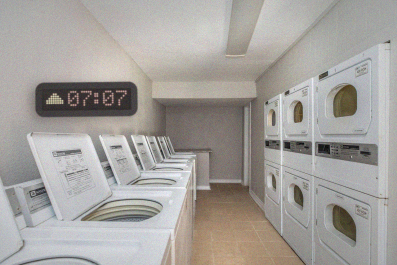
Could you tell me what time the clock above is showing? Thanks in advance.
7:07
